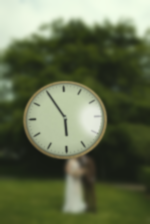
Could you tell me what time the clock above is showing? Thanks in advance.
5:55
